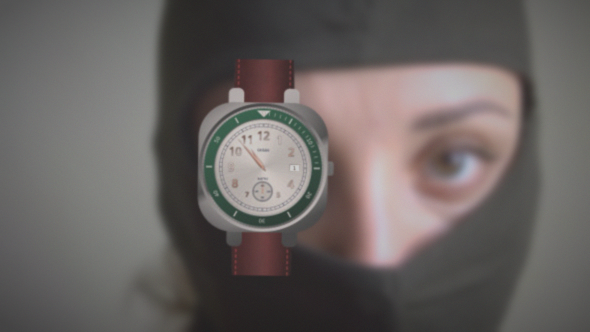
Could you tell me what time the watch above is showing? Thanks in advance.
10:53
